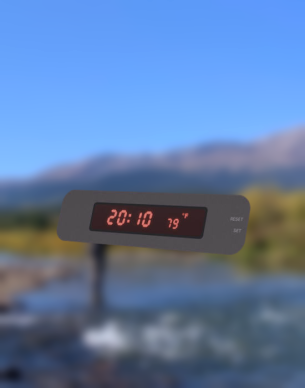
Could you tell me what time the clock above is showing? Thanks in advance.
20:10
